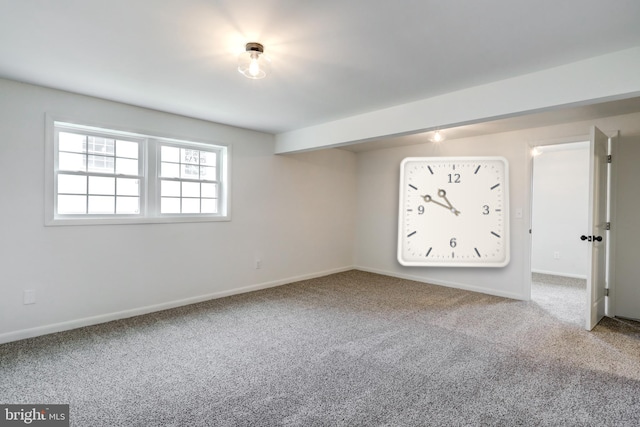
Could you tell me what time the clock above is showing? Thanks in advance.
10:49
